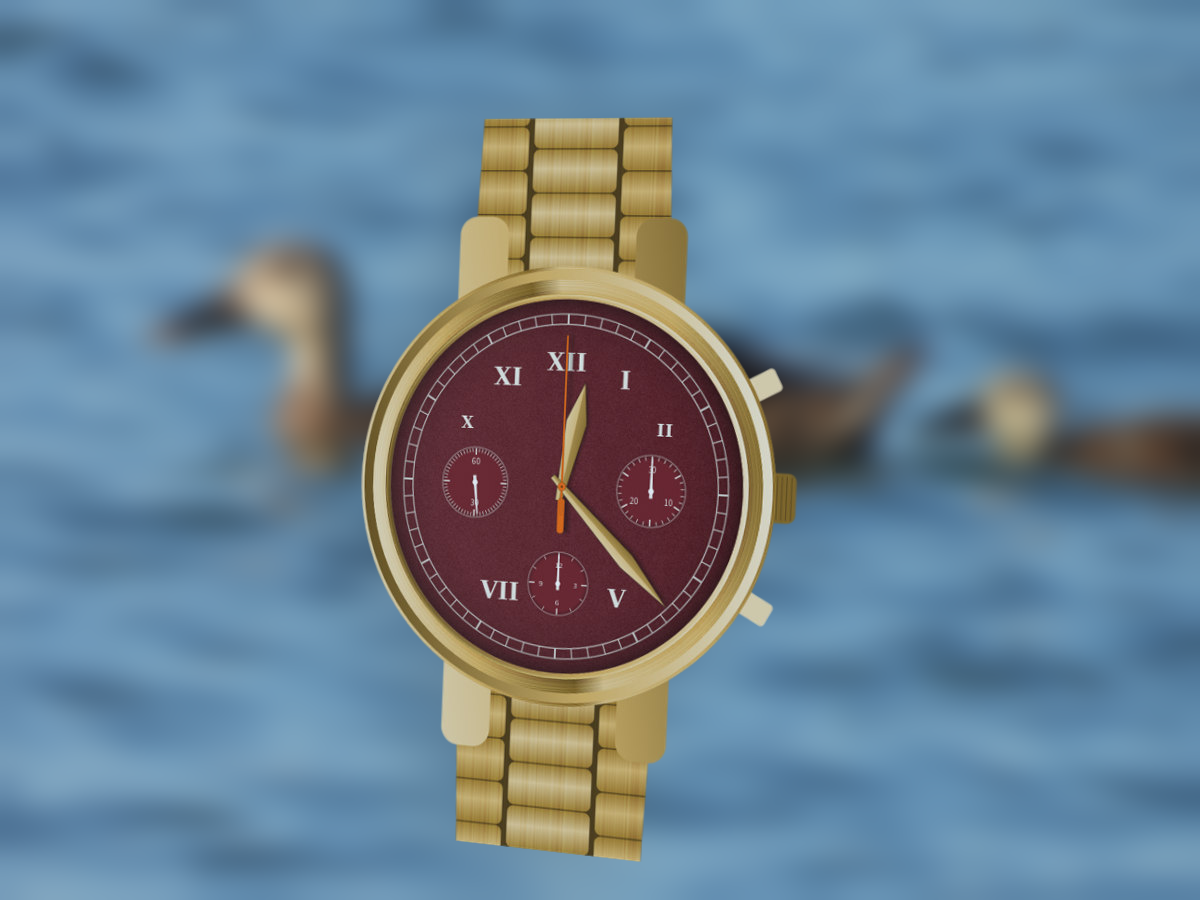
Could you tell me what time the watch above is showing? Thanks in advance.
12:22:29
